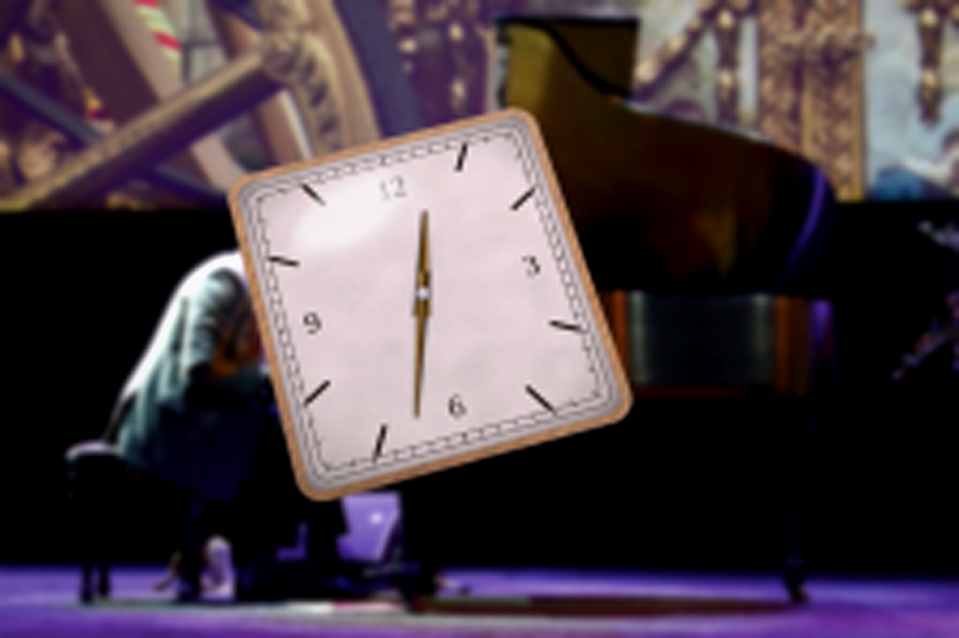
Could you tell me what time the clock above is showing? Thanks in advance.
12:33
